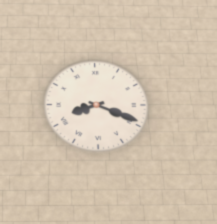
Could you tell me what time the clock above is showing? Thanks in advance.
8:19
